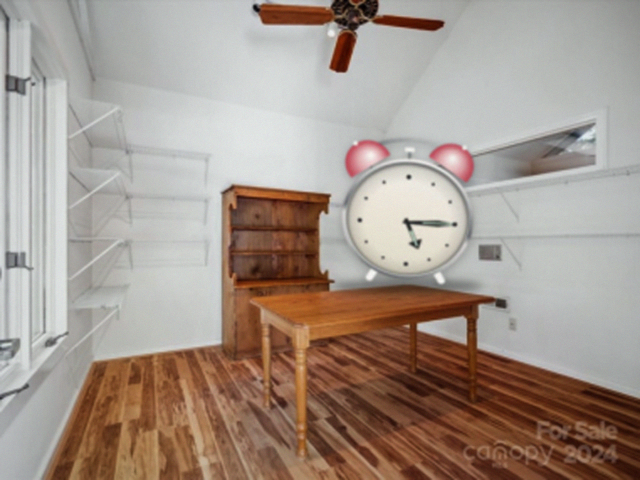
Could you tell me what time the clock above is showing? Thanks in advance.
5:15
